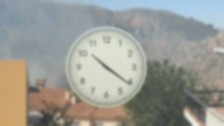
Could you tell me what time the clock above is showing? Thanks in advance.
10:21
